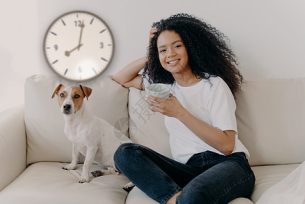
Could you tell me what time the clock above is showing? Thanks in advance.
8:02
